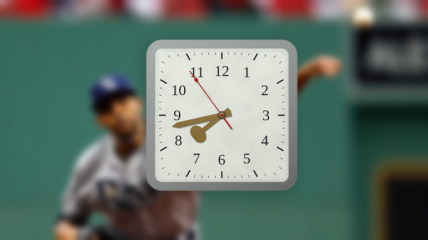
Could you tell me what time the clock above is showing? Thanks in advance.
7:42:54
